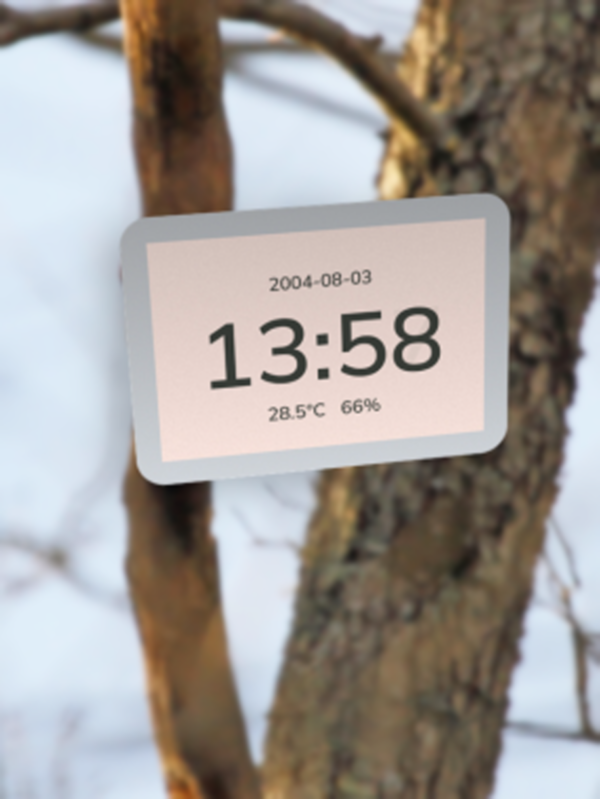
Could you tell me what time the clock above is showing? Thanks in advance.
13:58
